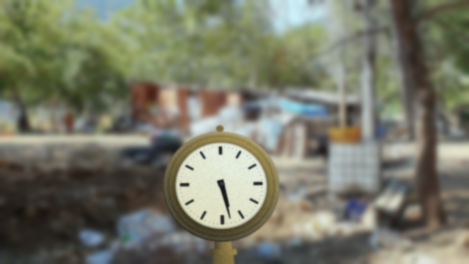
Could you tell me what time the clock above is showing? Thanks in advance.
5:28
